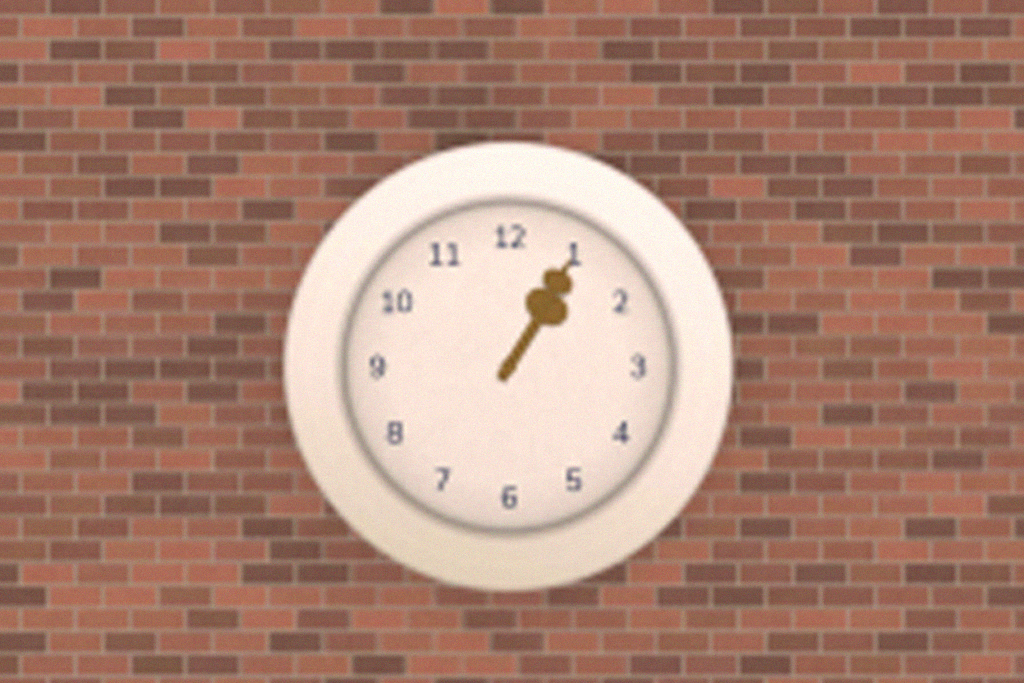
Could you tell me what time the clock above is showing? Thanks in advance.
1:05
